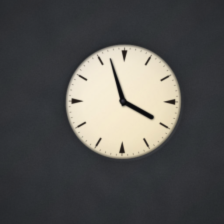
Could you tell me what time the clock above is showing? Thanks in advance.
3:57
